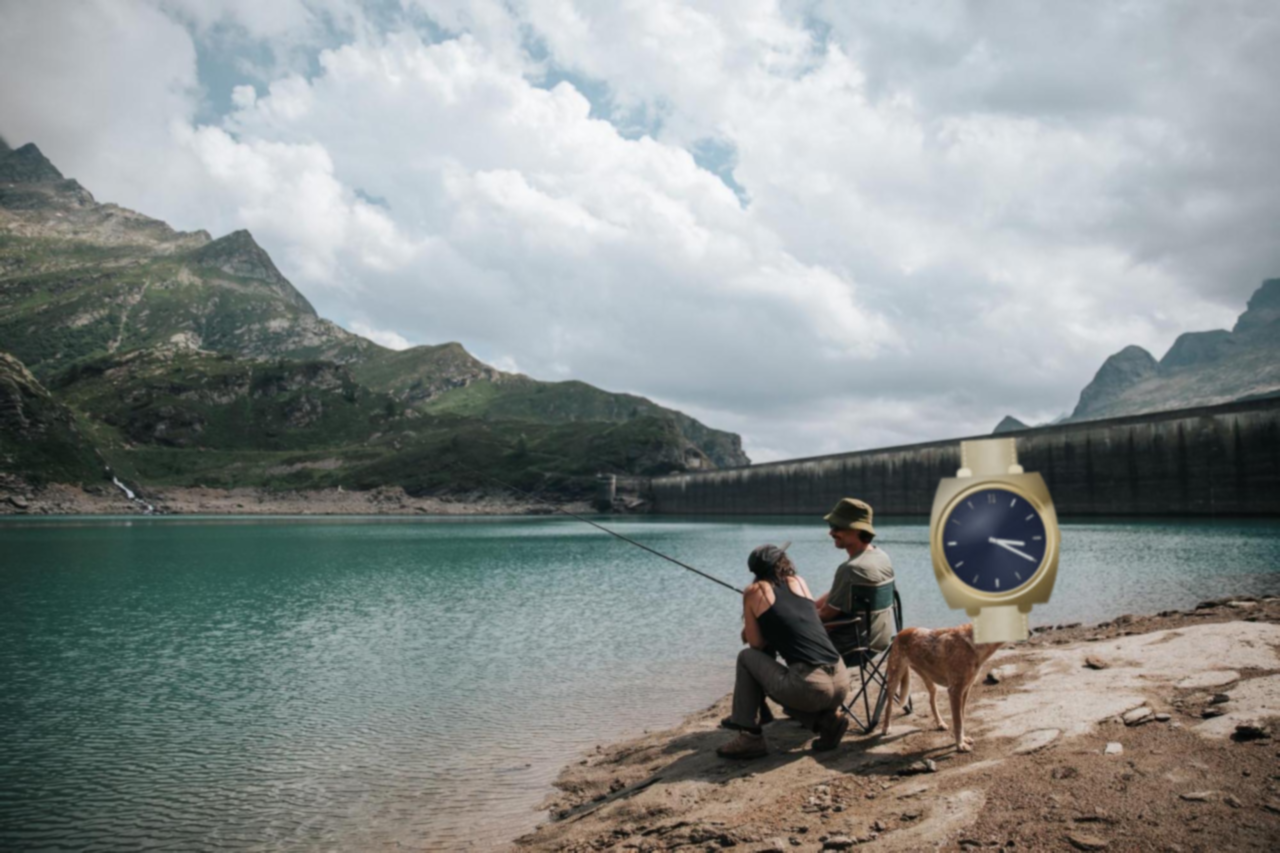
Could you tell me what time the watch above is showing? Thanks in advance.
3:20
